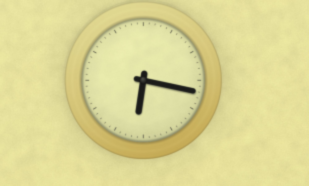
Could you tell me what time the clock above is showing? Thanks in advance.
6:17
